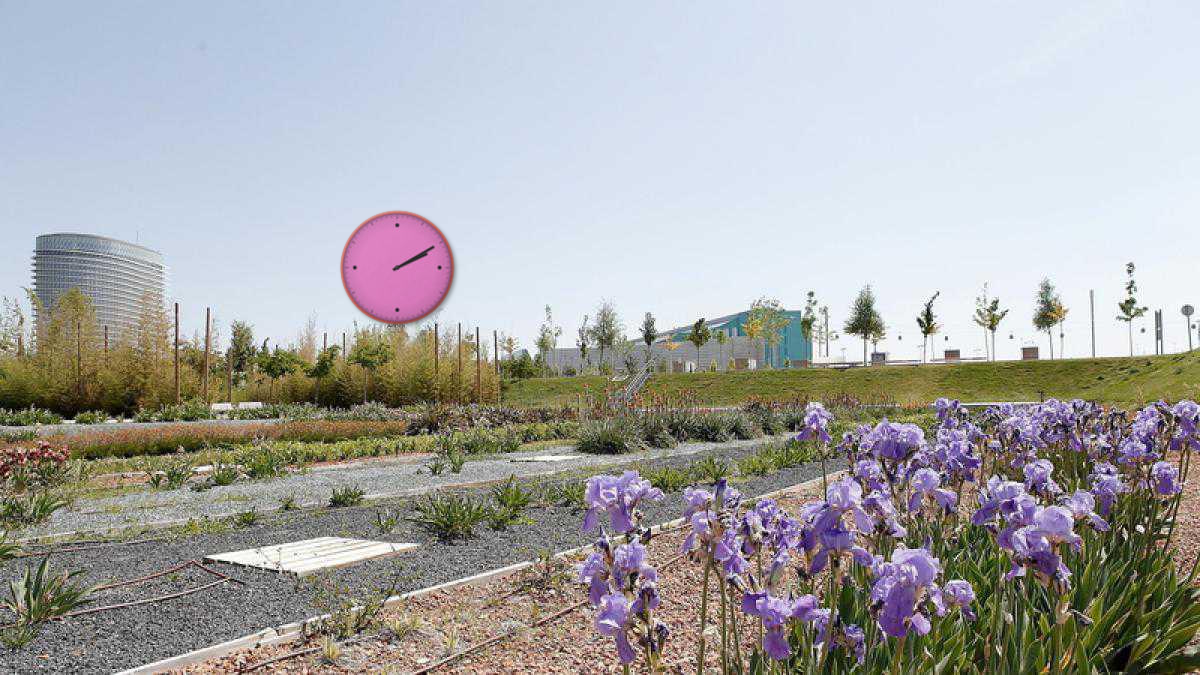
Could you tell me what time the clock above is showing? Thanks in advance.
2:10
